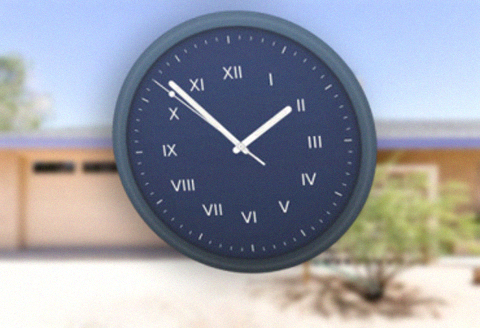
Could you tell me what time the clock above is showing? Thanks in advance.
1:52:52
